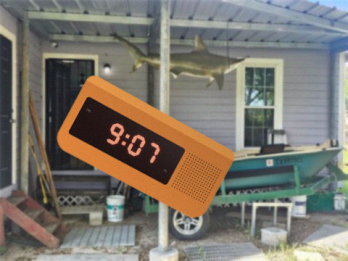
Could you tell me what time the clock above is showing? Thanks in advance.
9:07
